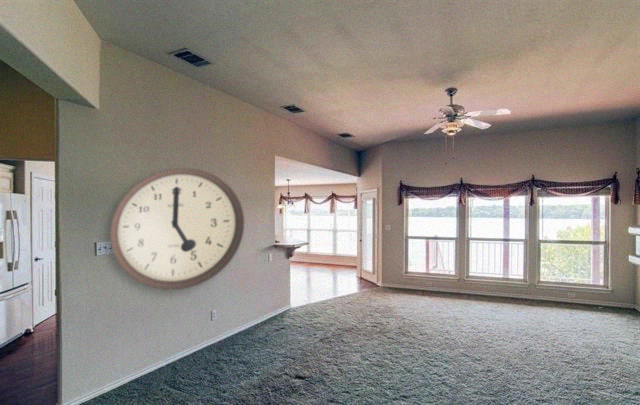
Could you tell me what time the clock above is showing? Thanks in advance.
5:00
